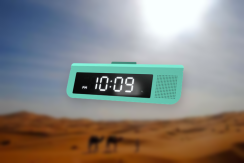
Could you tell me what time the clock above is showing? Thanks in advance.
10:09
